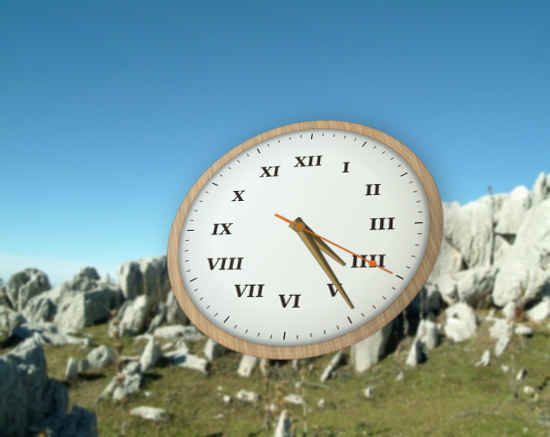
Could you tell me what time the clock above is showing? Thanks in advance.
4:24:20
